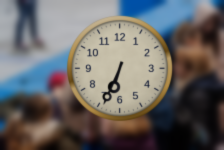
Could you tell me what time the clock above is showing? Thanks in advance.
6:34
